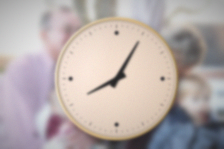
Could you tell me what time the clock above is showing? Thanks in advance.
8:05
